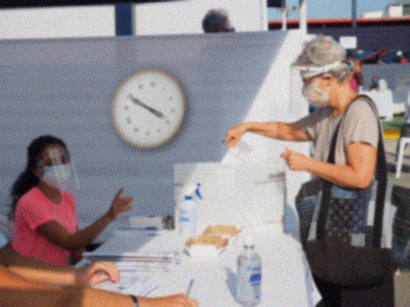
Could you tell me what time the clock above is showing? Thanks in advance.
3:49
